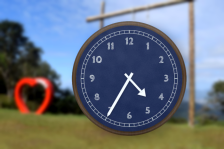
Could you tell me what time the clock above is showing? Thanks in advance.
4:35
